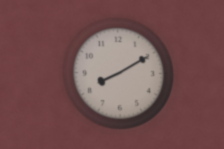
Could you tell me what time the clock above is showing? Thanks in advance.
8:10
